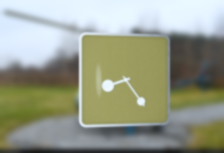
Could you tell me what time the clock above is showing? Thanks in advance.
8:24
